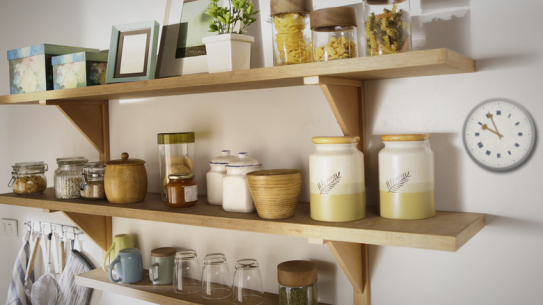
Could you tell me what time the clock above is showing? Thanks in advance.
9:56
